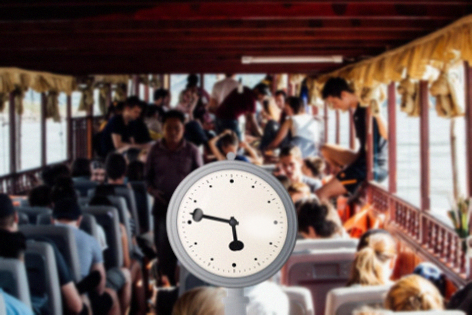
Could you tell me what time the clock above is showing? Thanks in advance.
5:47
